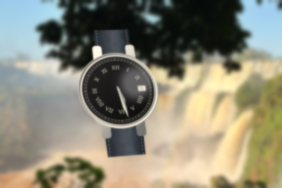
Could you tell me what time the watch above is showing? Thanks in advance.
5:28
